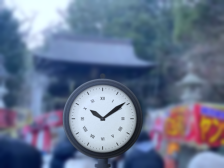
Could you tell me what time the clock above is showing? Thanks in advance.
10:09
